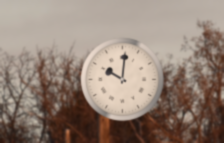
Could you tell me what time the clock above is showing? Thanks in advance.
10:01
